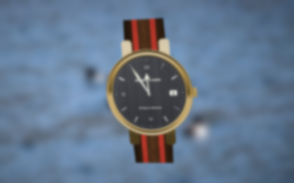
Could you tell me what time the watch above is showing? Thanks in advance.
11:55
